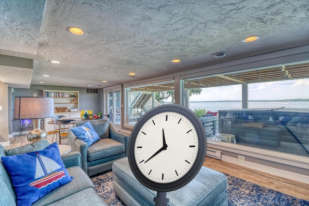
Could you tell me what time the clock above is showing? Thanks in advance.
11:39
